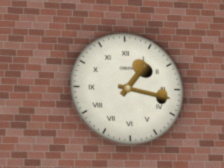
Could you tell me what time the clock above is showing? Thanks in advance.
1:17
